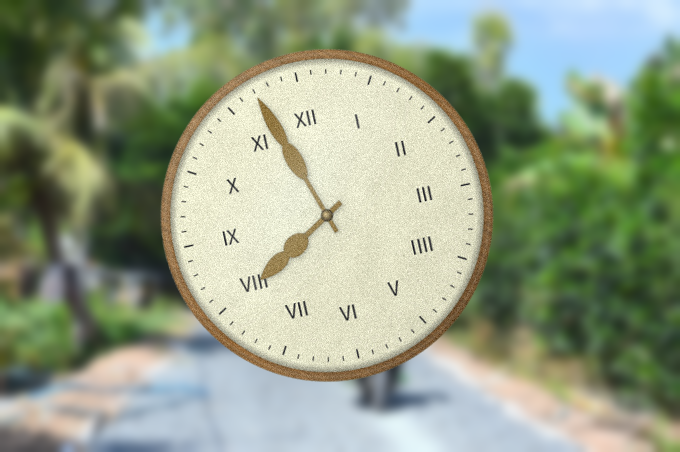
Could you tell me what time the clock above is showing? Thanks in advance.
7:57
